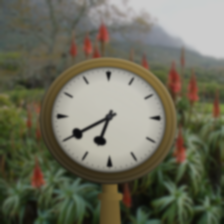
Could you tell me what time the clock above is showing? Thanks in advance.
6:40
